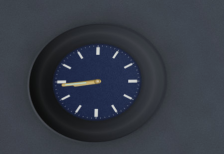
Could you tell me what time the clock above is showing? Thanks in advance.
8:44
